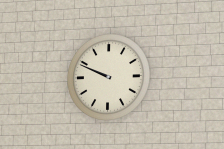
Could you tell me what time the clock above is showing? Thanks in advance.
9:49
